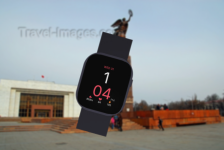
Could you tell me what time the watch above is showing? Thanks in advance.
1:04
